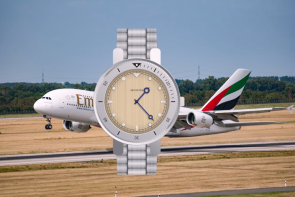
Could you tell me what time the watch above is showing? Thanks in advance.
1:23
